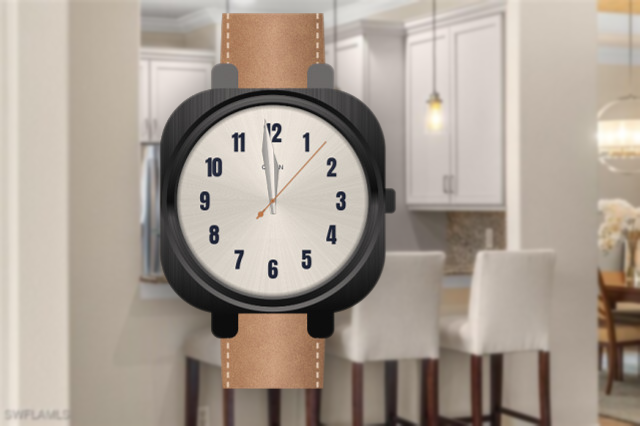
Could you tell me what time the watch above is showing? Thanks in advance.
11:59:07
